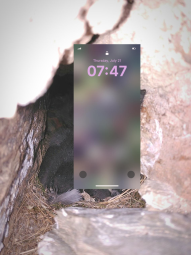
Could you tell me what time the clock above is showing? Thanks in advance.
7:47
